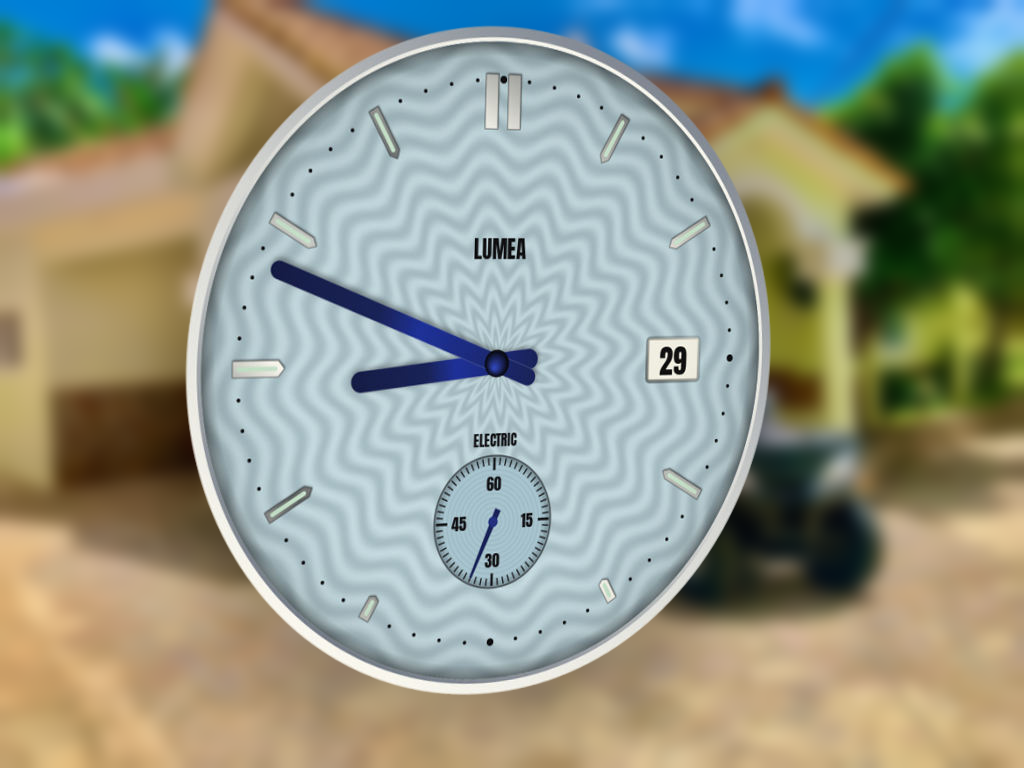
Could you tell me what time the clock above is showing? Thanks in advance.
8:48:34
